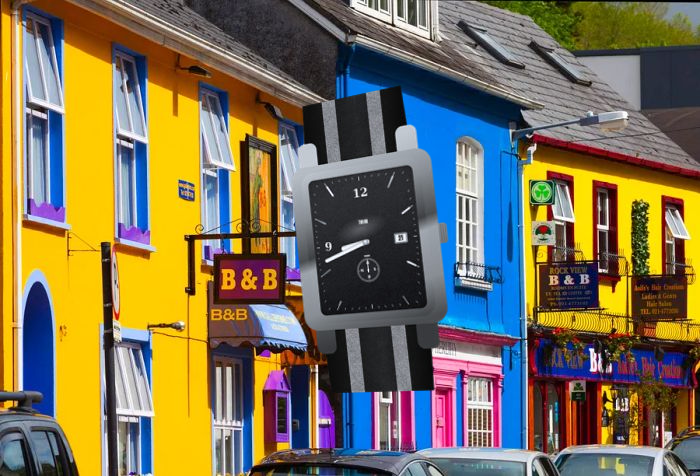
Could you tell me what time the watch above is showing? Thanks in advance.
8:42
